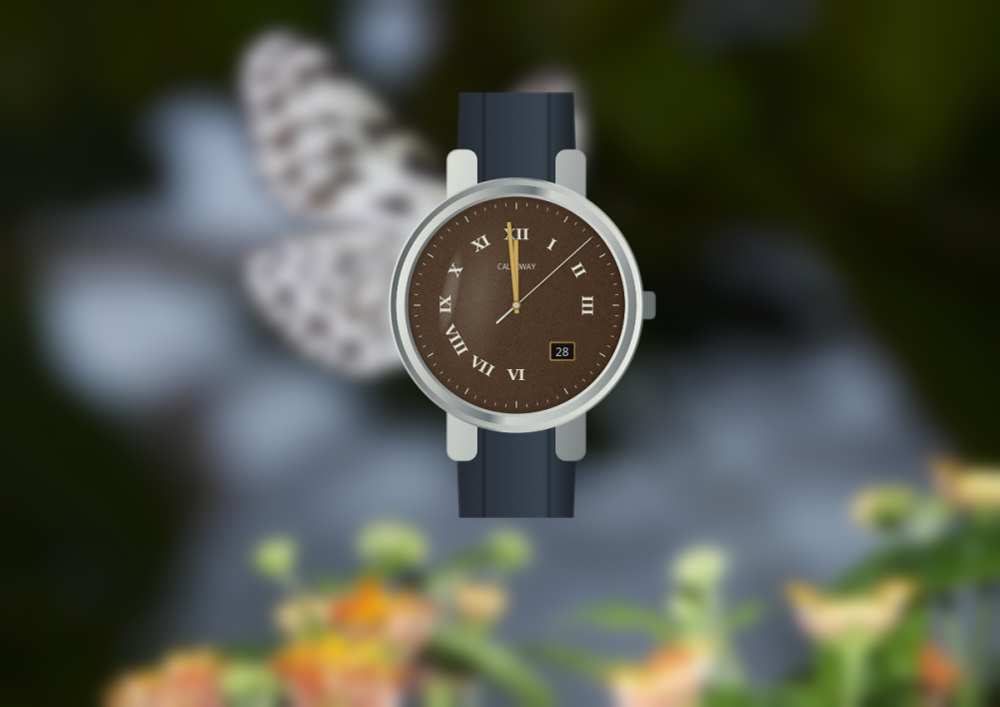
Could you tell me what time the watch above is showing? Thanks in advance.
11:59:08
